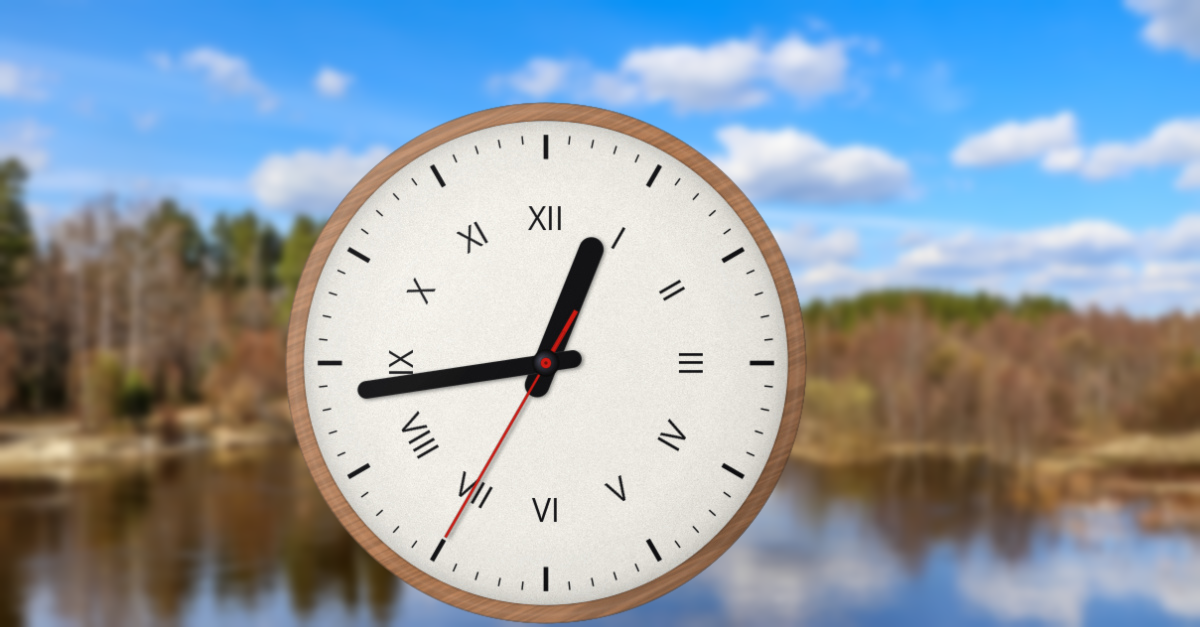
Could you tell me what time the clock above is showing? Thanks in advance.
12:43:35
